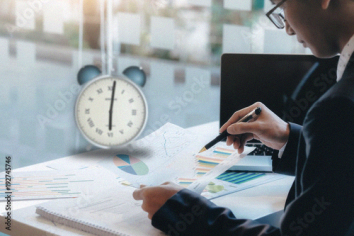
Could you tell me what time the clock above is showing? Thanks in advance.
6:01
